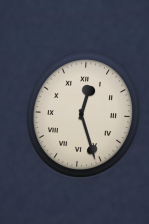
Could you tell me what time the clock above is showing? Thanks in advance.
12:26
